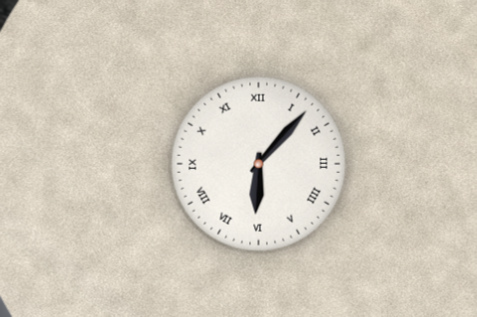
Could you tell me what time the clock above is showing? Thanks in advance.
6:07
